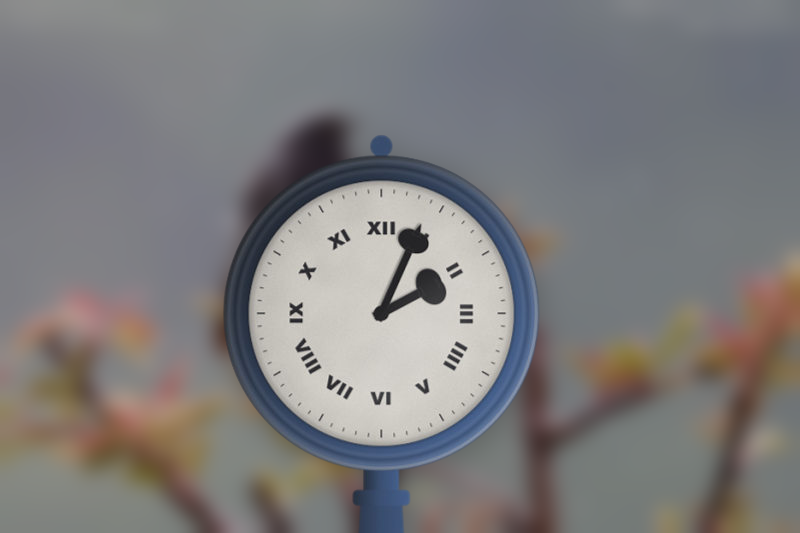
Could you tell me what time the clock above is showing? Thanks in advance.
2:04
